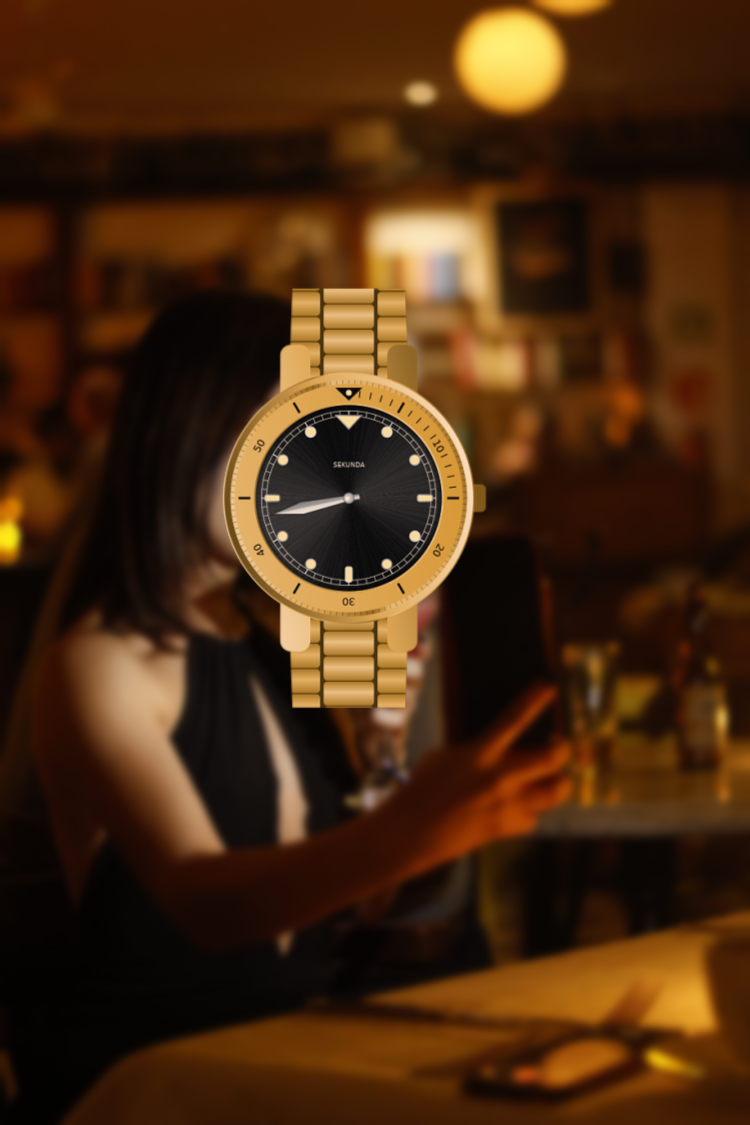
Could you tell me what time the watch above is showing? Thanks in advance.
8:43
